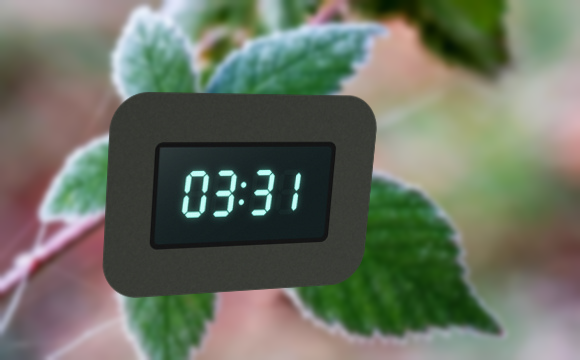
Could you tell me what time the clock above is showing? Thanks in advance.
3:31
